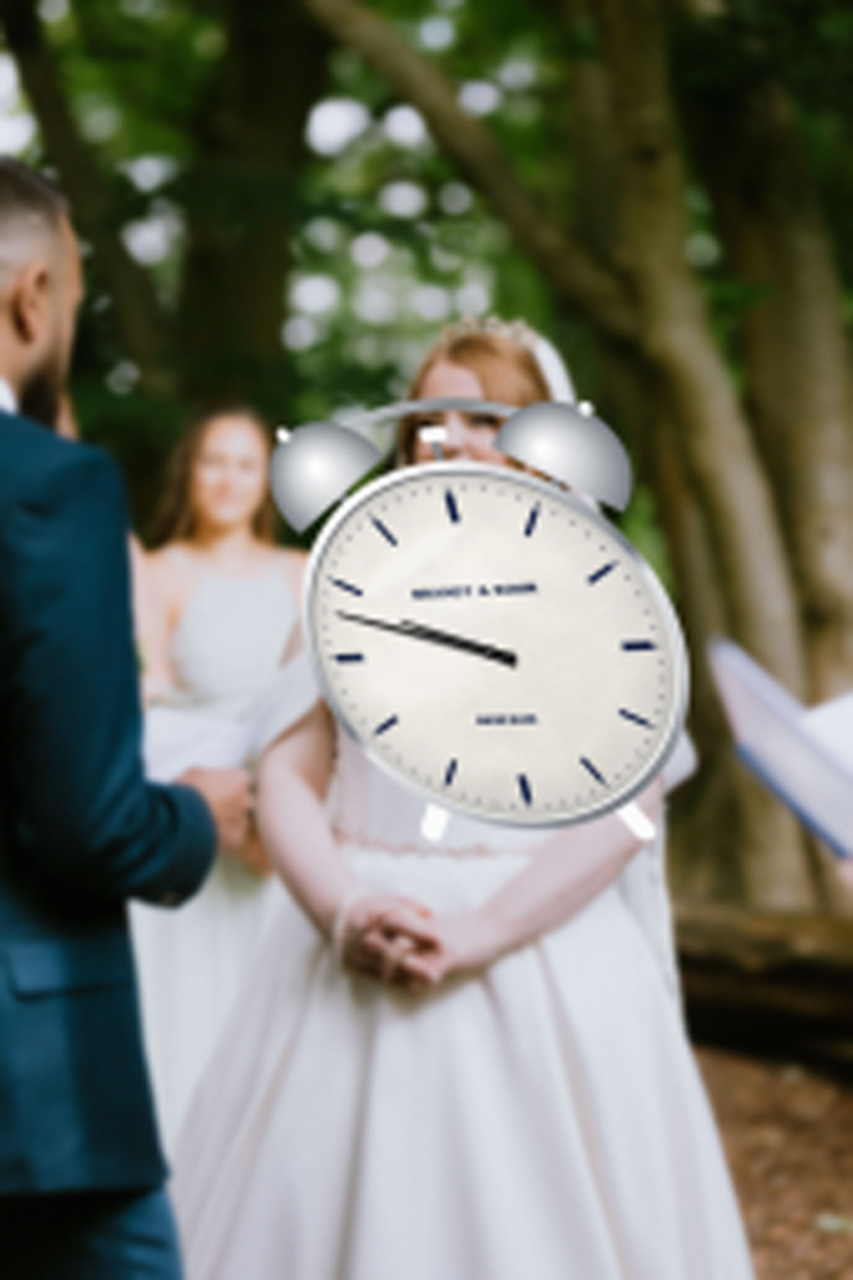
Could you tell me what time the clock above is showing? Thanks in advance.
9:48
